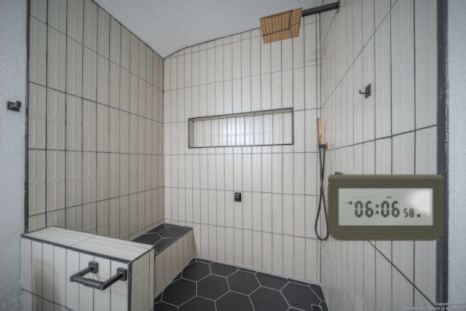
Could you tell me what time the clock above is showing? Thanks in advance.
6:06:58
